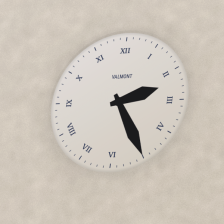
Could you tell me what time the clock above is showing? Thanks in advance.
2:25
